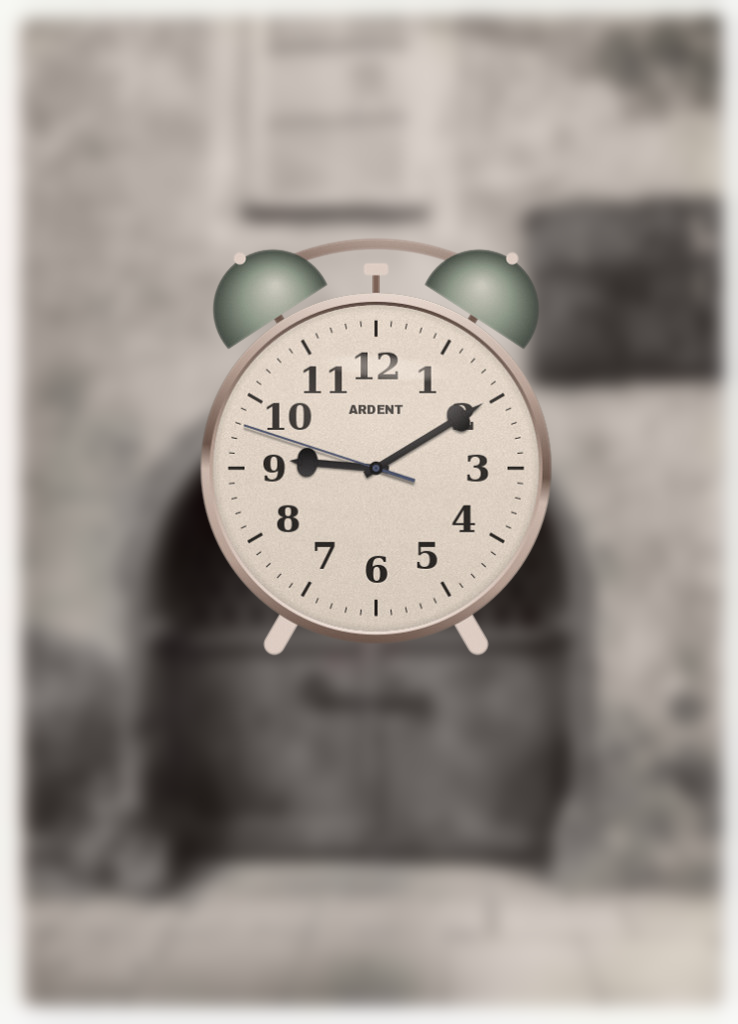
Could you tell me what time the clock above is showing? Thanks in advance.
9:09:48
